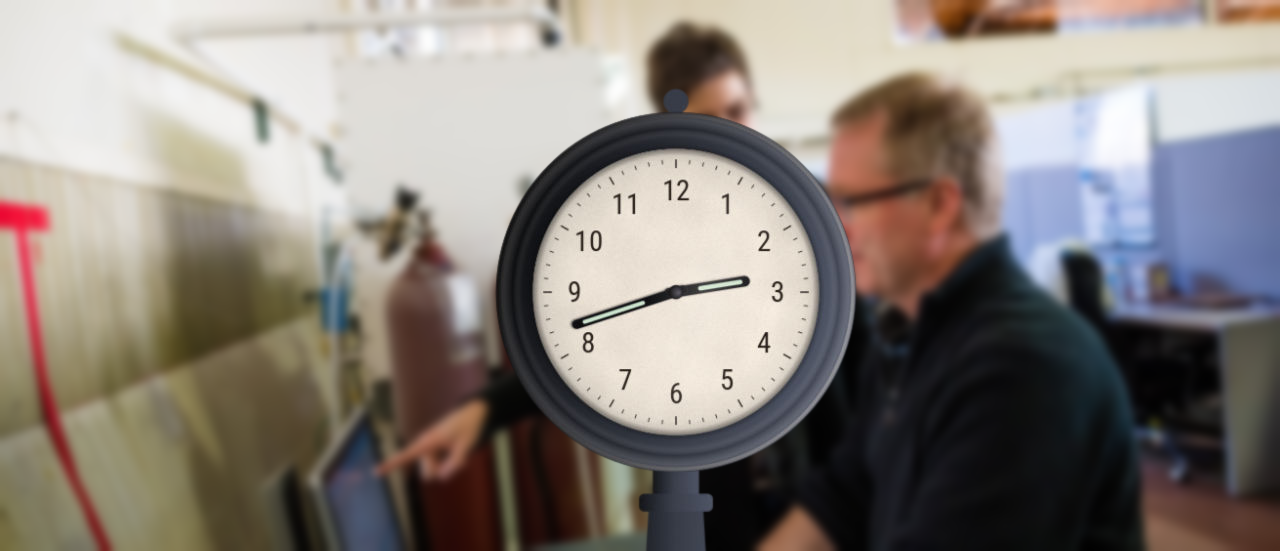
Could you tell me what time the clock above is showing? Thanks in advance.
2:42
